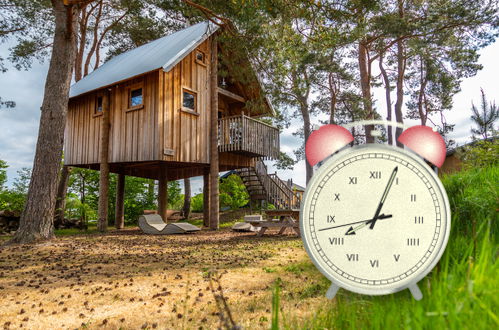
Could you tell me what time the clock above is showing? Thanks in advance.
8:03:43
